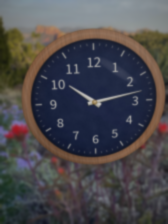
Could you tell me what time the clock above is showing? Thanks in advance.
10:13
